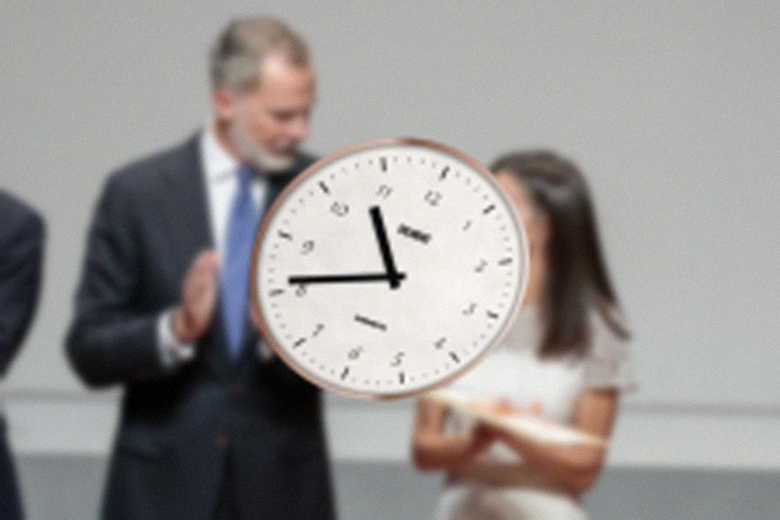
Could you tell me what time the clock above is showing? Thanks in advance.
10:41
